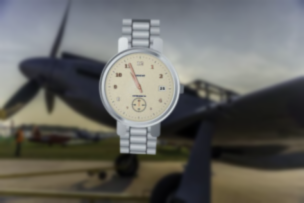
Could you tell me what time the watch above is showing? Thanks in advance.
10:56
